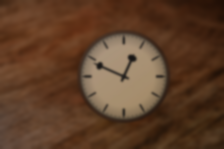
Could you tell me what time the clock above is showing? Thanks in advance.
12:49
